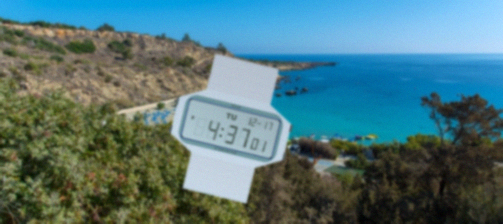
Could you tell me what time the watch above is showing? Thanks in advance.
4:37:01
